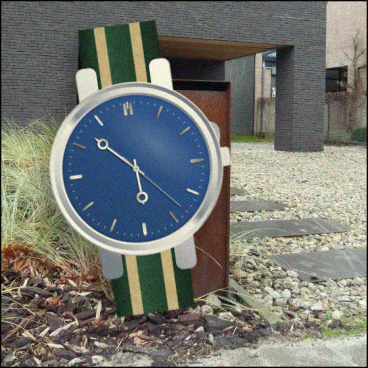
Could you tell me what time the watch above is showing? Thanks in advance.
5:52:23
